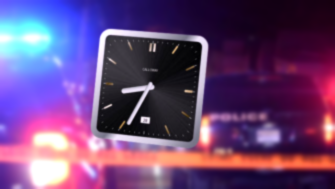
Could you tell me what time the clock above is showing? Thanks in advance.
8:34
